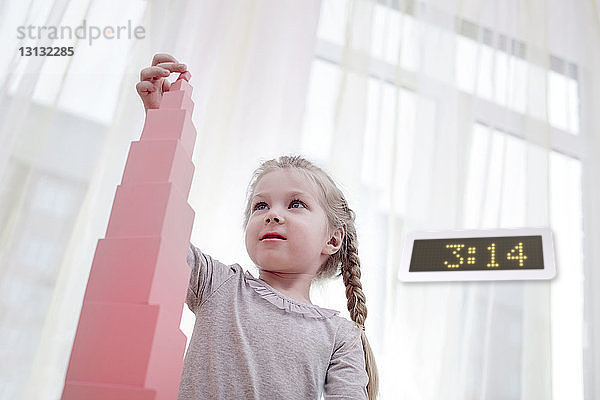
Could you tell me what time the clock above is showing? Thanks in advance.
3:14
